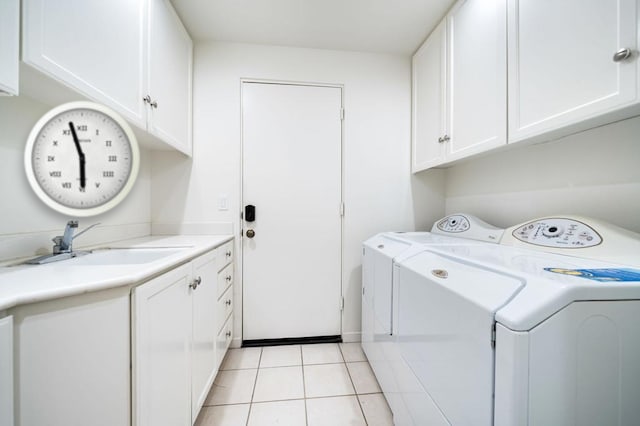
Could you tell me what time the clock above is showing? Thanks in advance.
5:57
